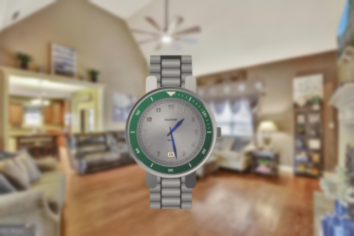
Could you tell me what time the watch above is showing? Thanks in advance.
1:28
